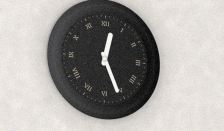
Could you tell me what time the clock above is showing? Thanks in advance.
12:26
